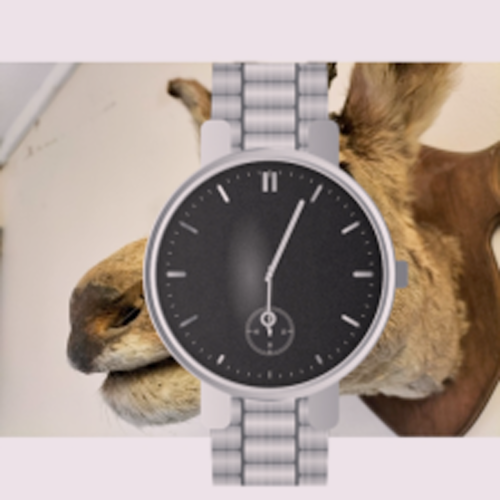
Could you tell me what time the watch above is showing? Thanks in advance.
6:04
